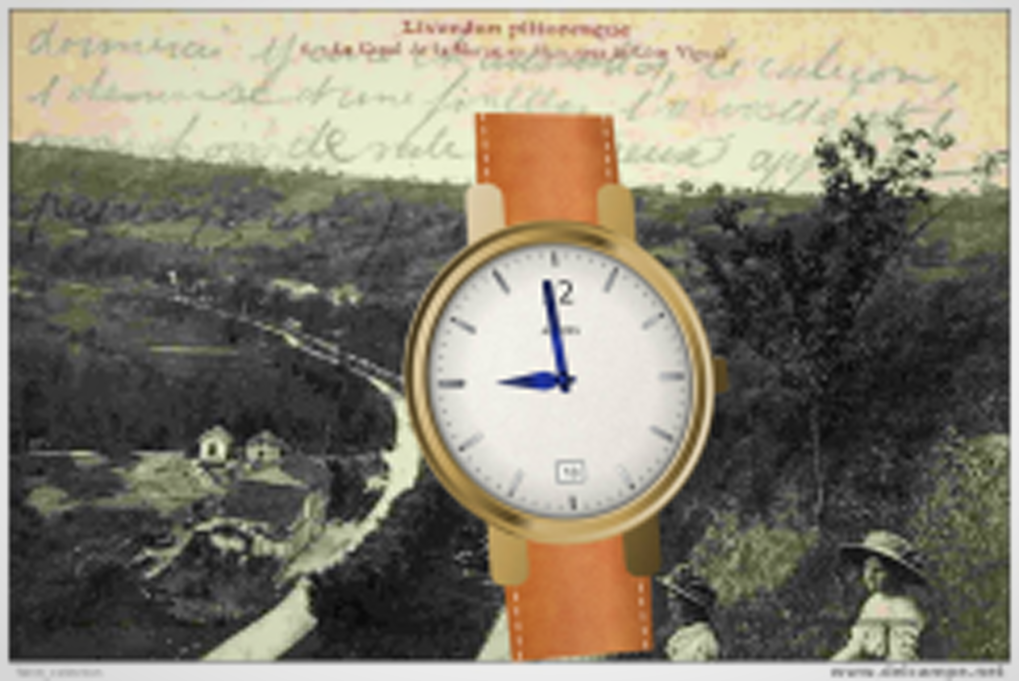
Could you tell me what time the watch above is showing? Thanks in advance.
8:59
